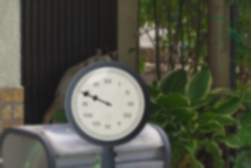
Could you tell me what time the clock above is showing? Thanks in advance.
9:49
